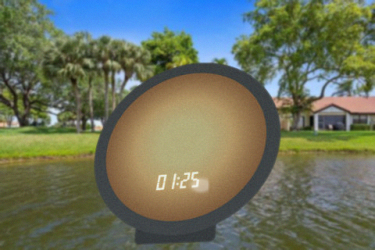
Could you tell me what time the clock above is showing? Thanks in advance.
1:25
